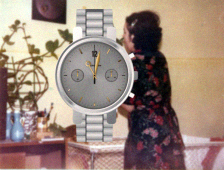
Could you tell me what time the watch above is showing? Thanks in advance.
11:02
